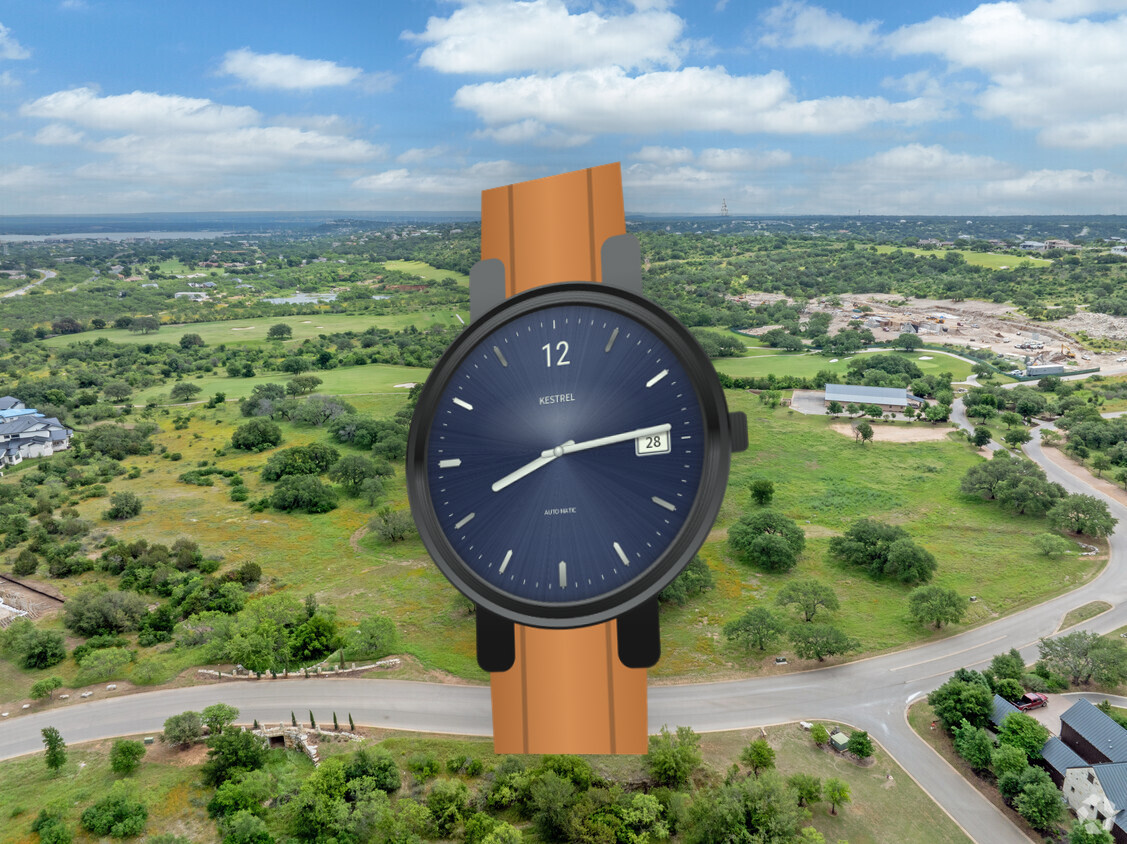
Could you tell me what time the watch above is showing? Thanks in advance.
8:14
